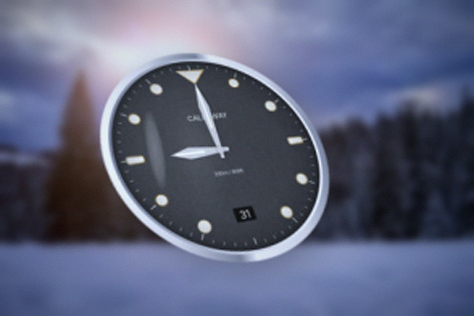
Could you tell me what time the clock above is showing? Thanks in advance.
9:00
